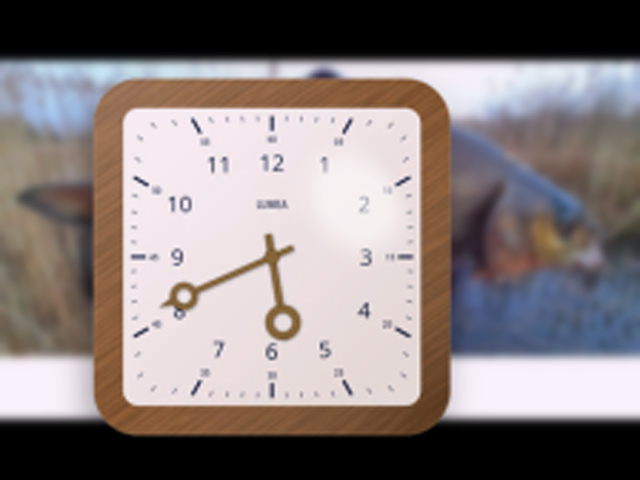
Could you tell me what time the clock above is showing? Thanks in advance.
5:41
